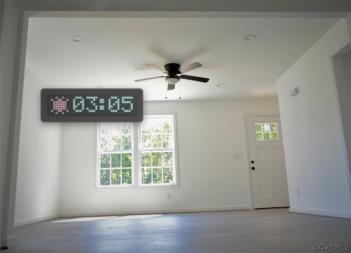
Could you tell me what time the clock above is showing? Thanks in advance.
3:05
